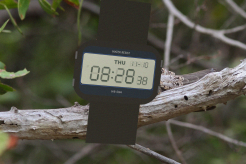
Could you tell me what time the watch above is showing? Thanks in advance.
8:28:38
